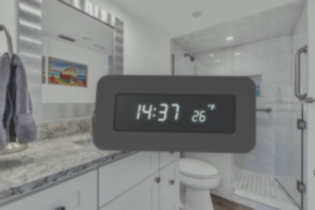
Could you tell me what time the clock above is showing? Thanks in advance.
14:37
